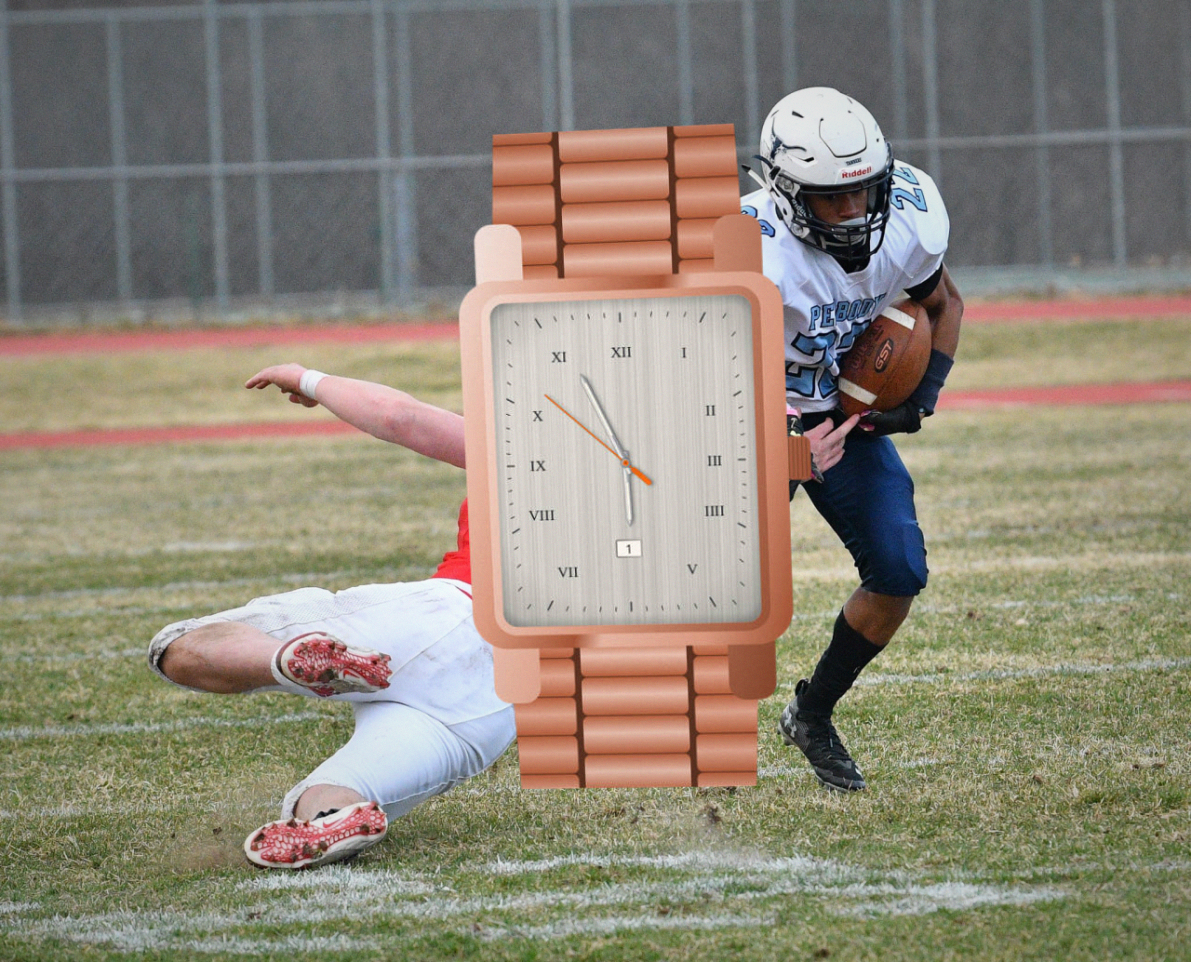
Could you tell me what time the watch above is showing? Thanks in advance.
5:55:52
